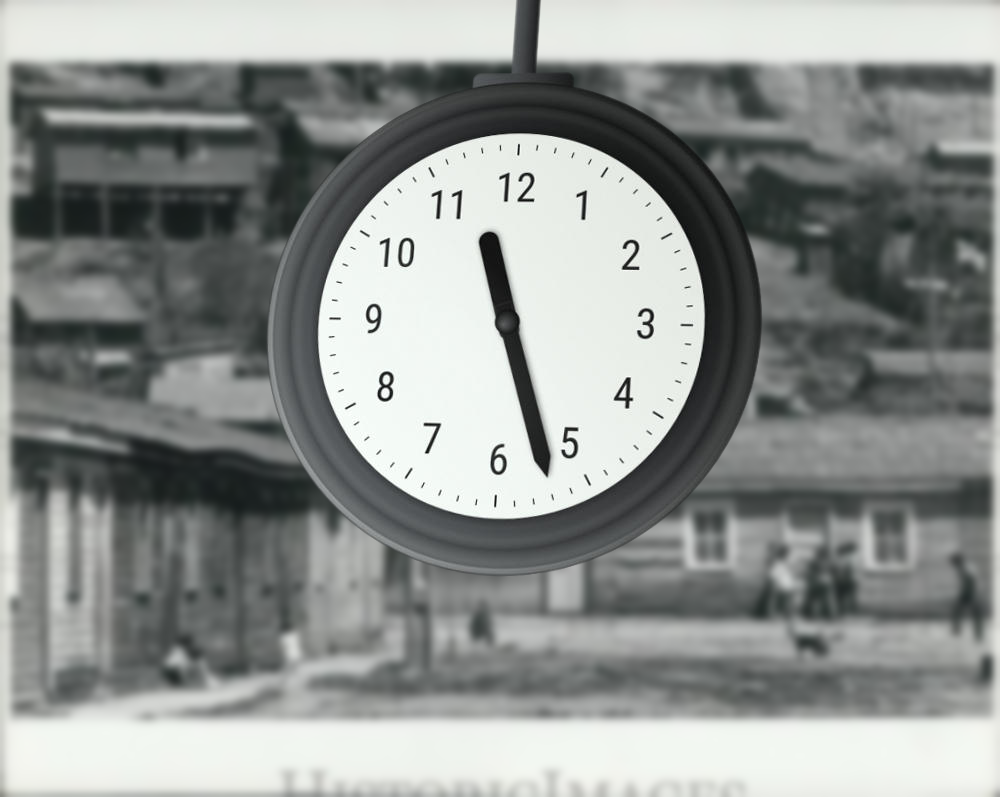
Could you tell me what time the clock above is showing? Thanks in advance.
11:27
